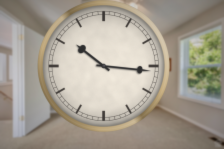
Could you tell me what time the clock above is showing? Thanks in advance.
10:16
